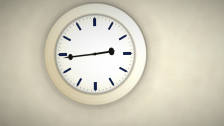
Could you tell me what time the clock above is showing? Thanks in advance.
2:44
